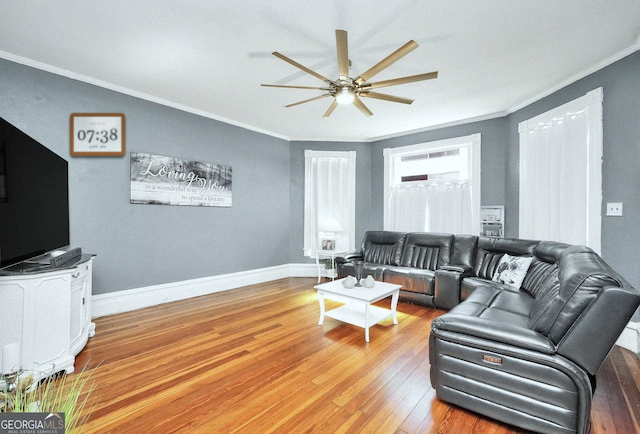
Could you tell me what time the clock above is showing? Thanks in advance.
7:38
